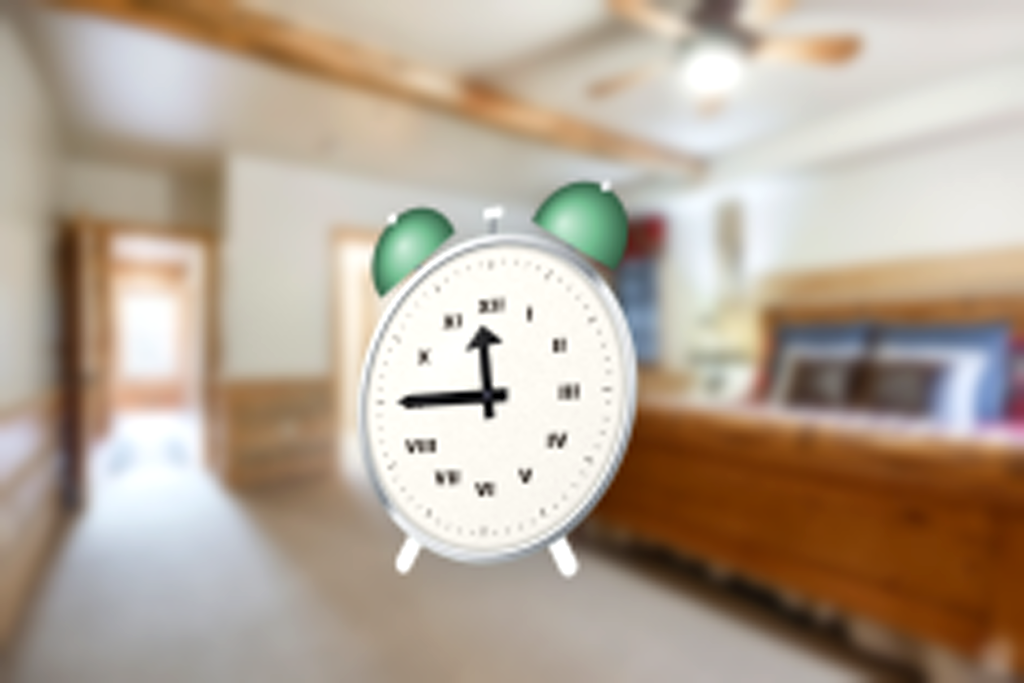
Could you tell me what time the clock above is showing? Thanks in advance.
11:45
